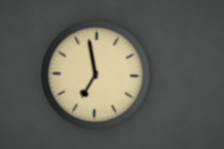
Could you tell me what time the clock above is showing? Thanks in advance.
6:58
